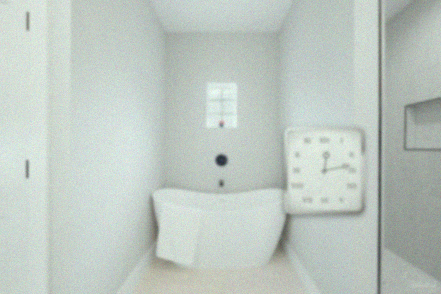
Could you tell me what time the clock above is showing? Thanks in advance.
12:13
